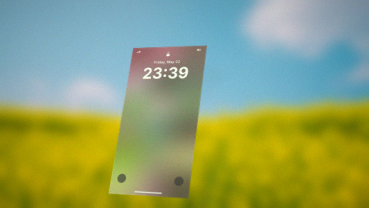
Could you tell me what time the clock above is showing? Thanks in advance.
23:39
